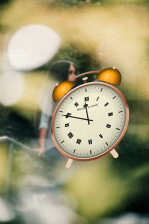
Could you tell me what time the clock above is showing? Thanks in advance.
11:49
